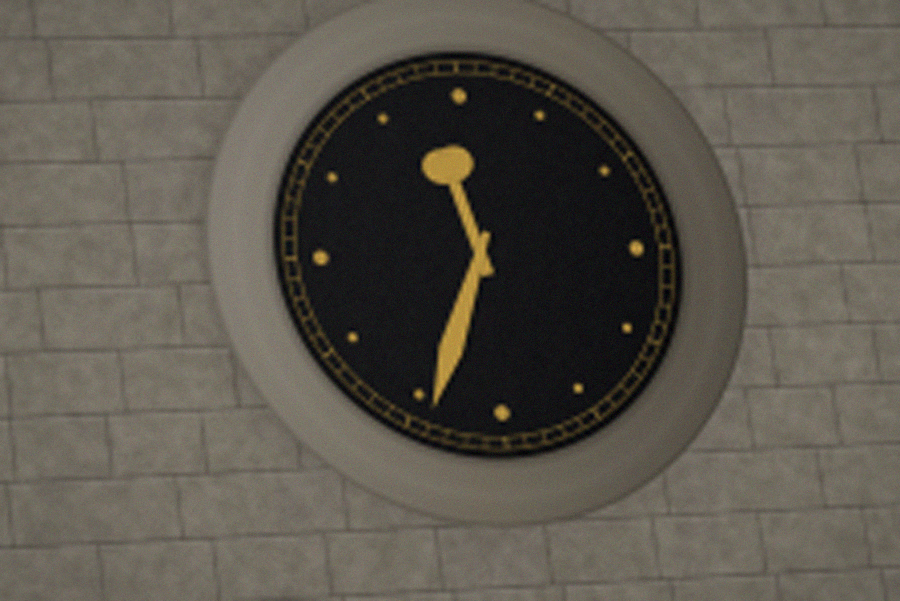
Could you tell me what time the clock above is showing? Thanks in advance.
11:34
